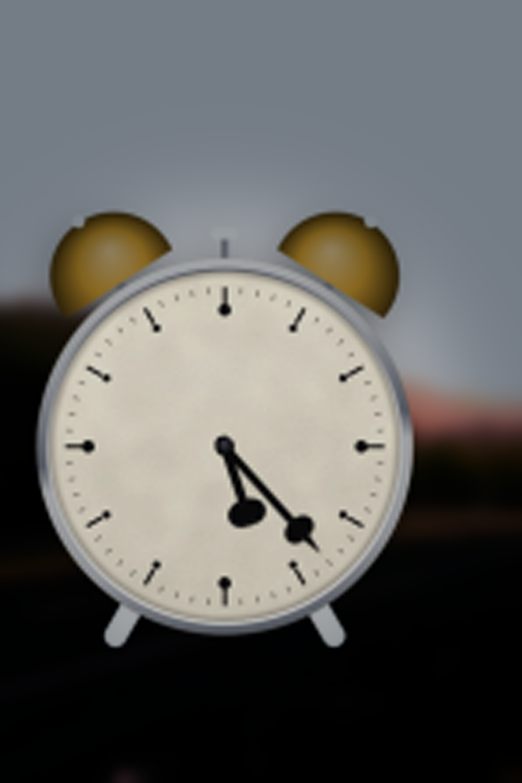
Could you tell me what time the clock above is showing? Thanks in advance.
5:23
